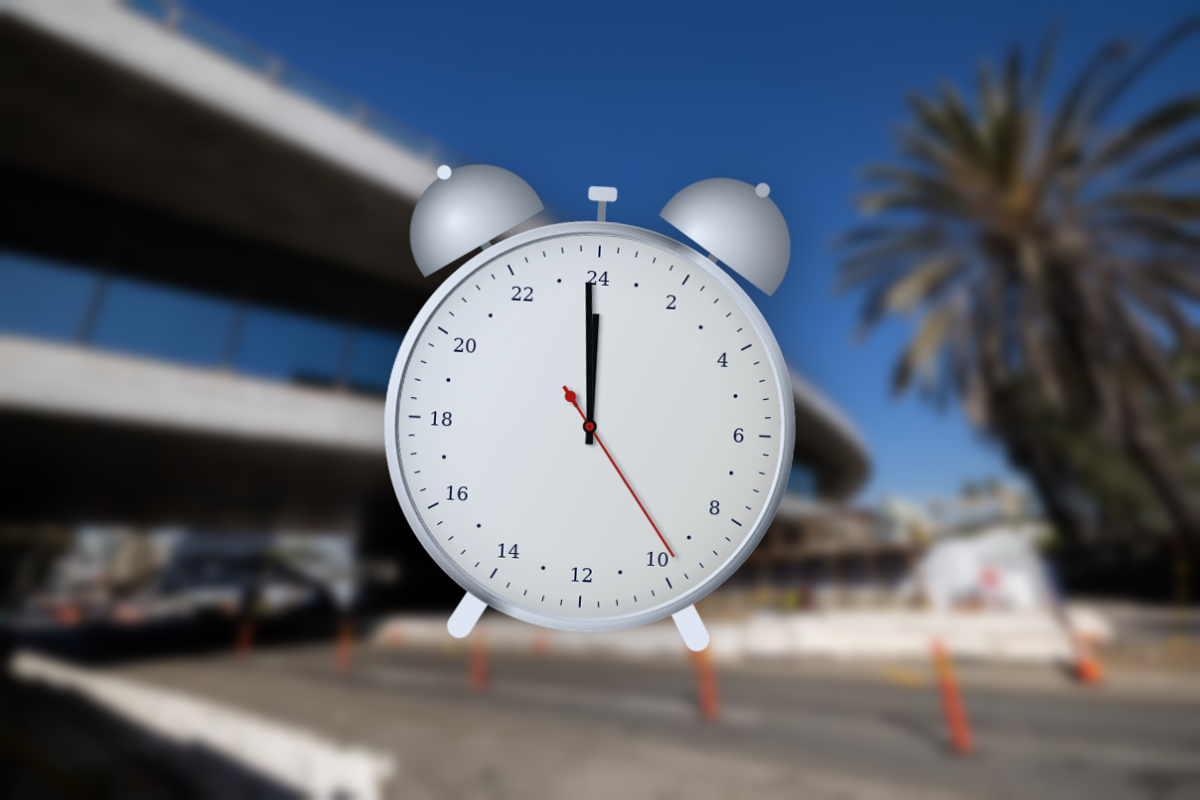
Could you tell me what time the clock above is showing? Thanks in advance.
23:59:24
